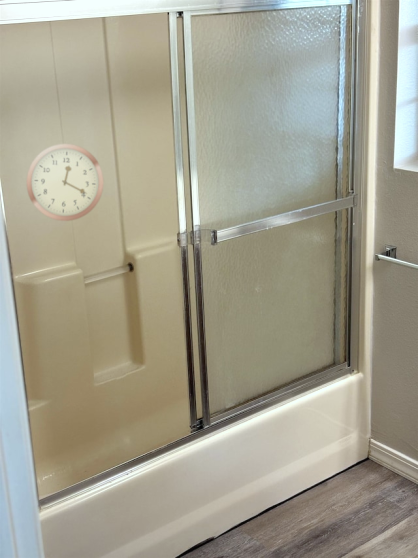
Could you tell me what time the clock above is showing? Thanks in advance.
12:19
